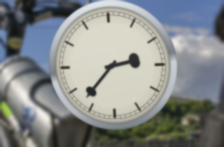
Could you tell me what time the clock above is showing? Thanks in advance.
2:37
